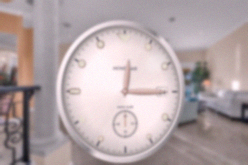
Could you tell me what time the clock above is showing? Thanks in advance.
12:15
